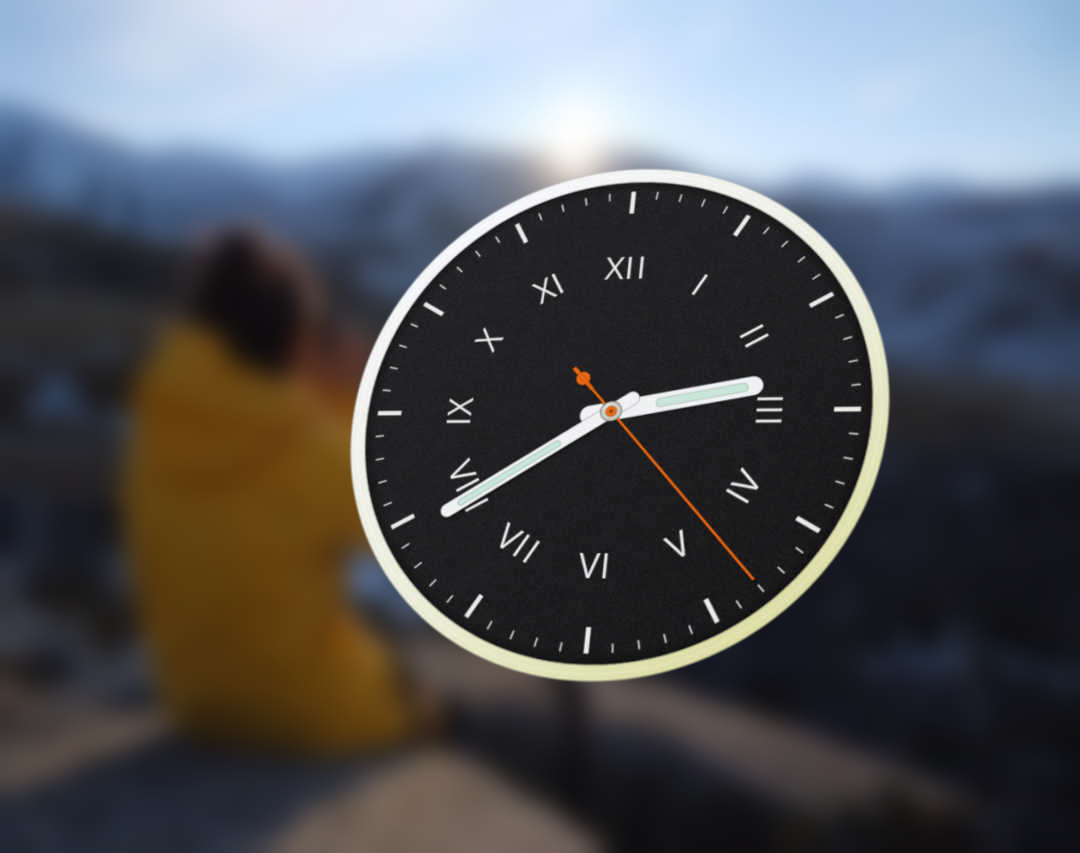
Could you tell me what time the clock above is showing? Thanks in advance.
2:39:23
